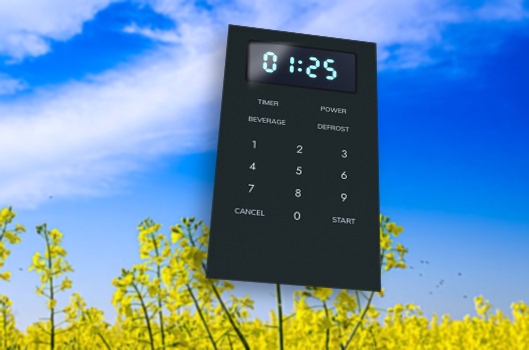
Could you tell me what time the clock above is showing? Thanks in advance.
1:25
